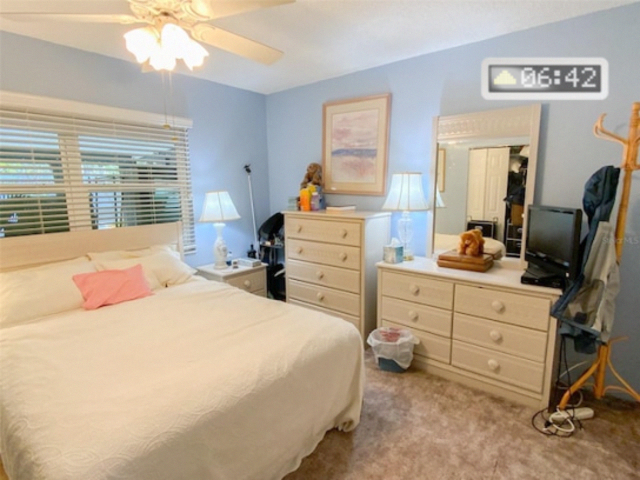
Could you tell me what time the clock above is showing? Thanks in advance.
6:42
